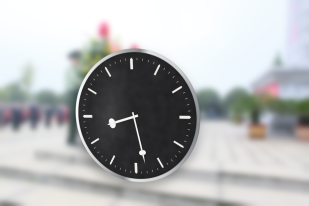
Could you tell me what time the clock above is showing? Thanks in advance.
8:28
